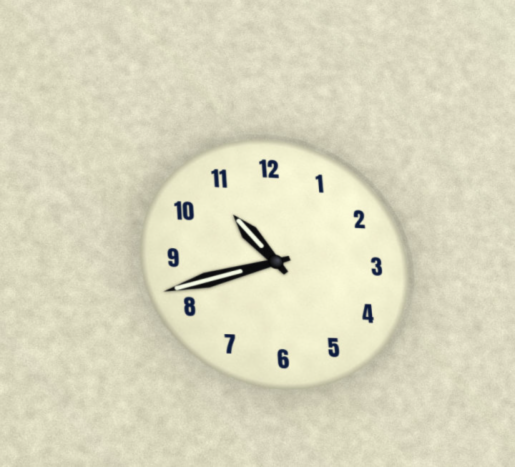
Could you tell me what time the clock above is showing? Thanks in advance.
10:42
